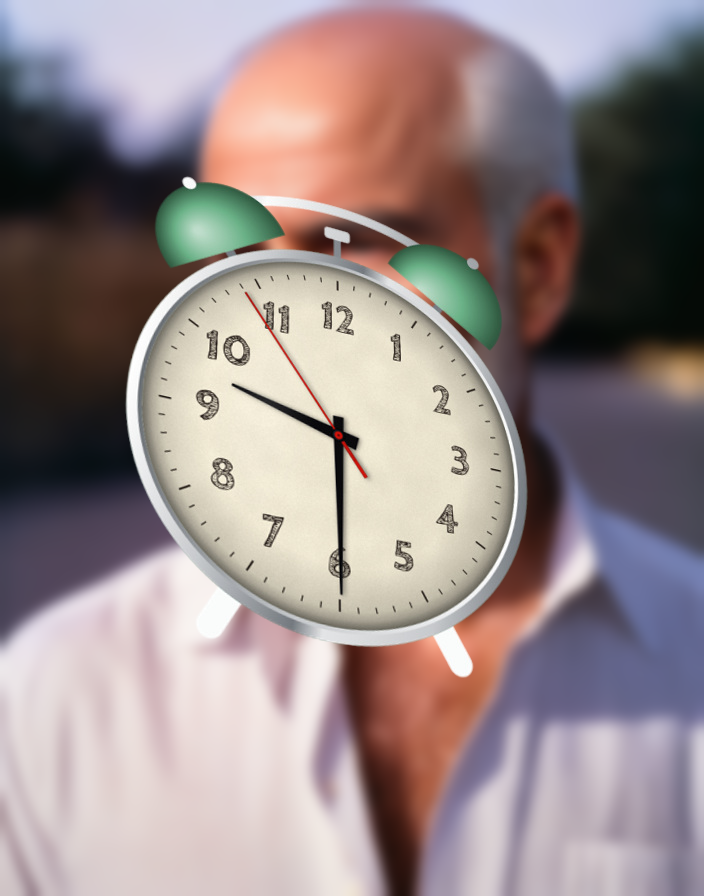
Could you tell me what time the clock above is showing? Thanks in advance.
9:29:54
